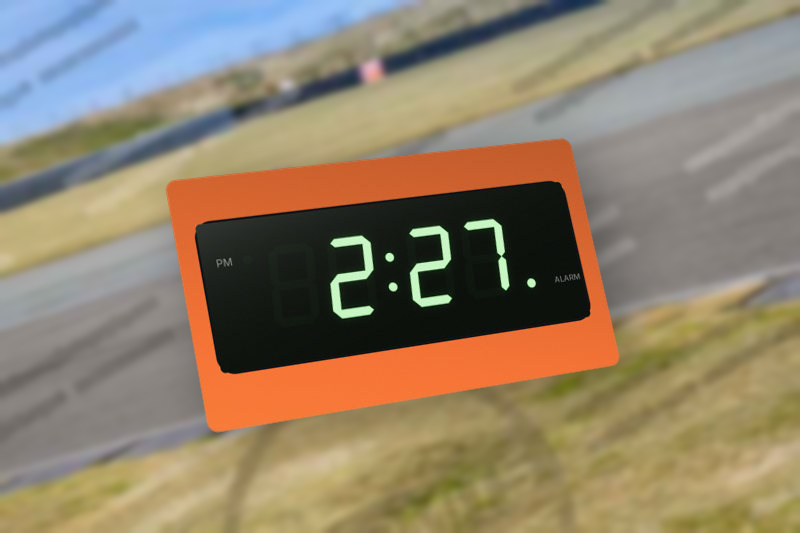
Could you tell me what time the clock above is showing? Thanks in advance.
2:27
